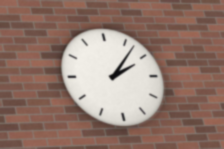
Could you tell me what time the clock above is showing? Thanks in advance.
2:07
